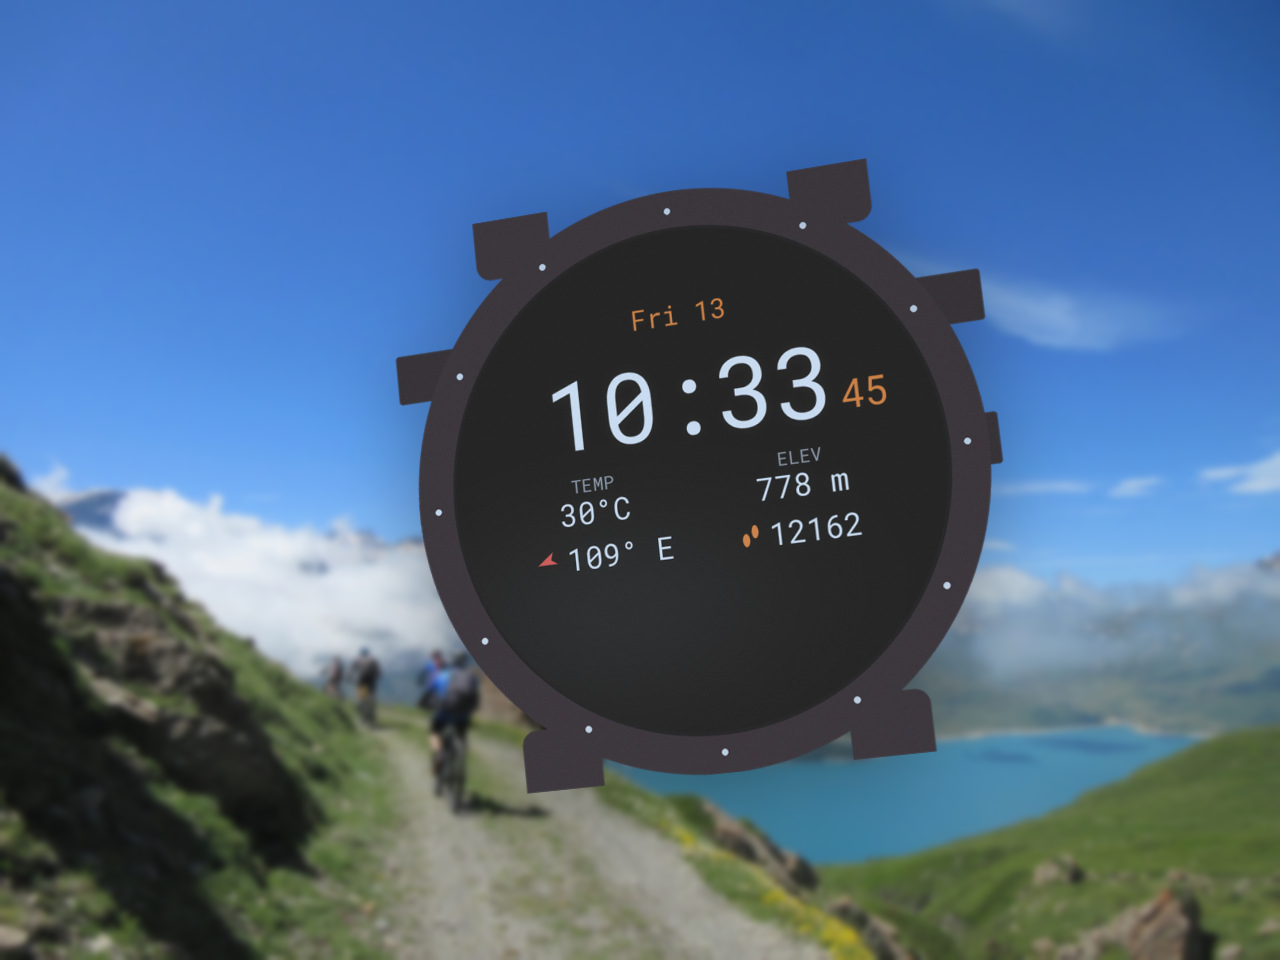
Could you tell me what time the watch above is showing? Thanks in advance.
10:33:45
